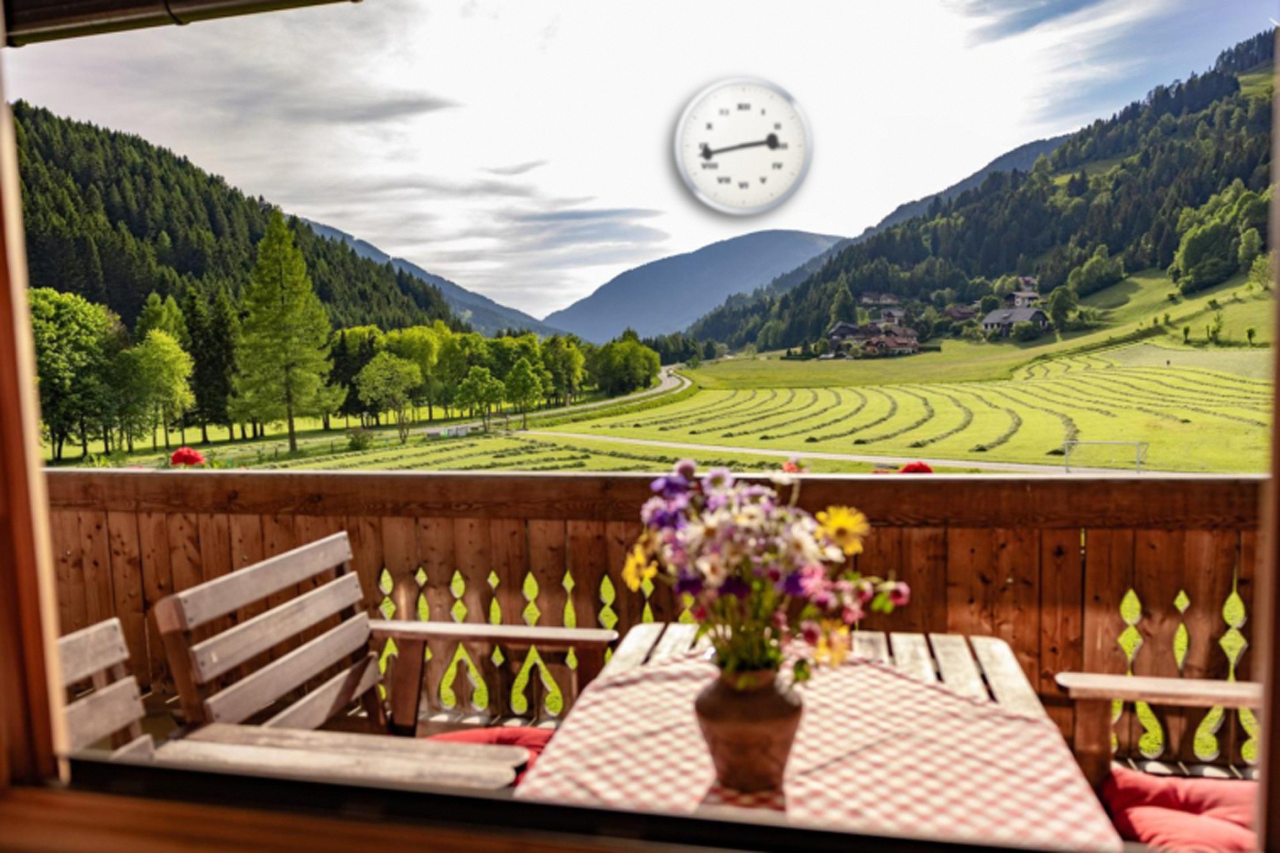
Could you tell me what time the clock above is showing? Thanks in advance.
2:43
